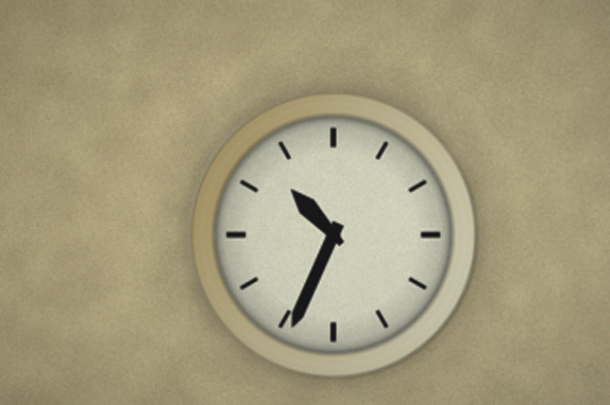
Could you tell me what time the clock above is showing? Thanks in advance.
10:34
